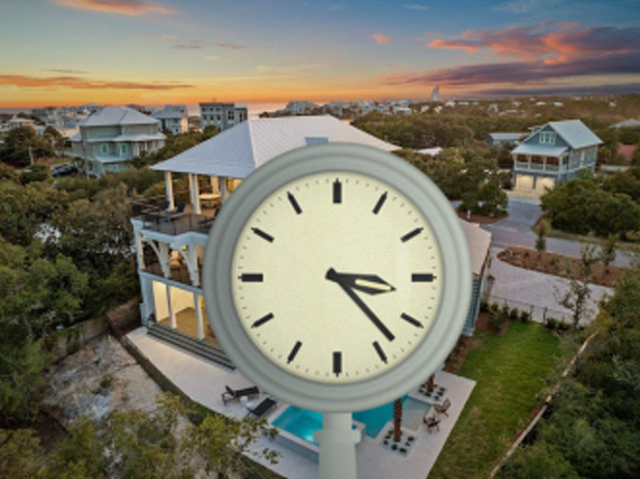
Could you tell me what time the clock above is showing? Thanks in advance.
3:23
